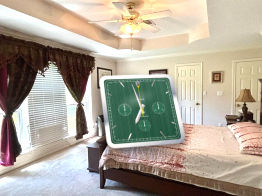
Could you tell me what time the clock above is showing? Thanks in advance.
6:58
